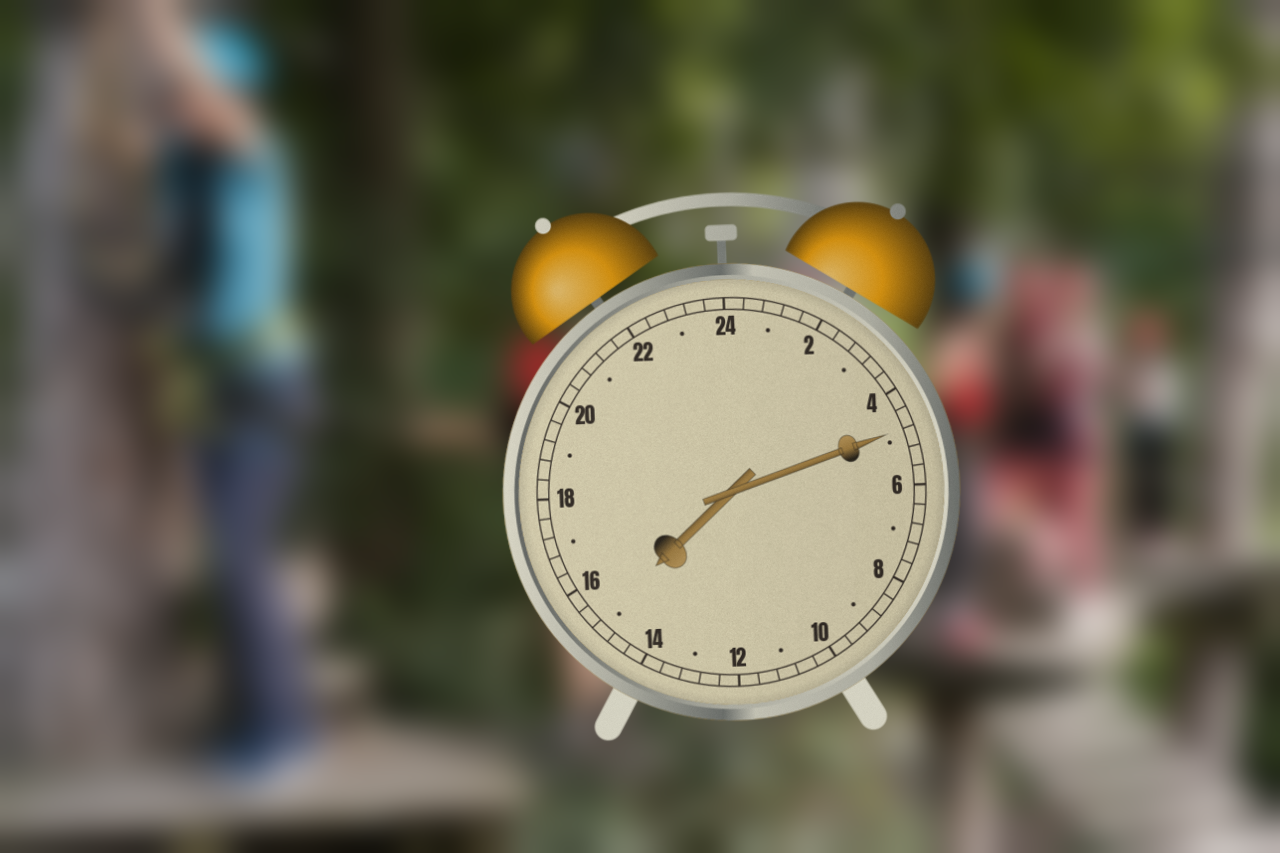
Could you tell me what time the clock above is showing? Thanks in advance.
15:12
